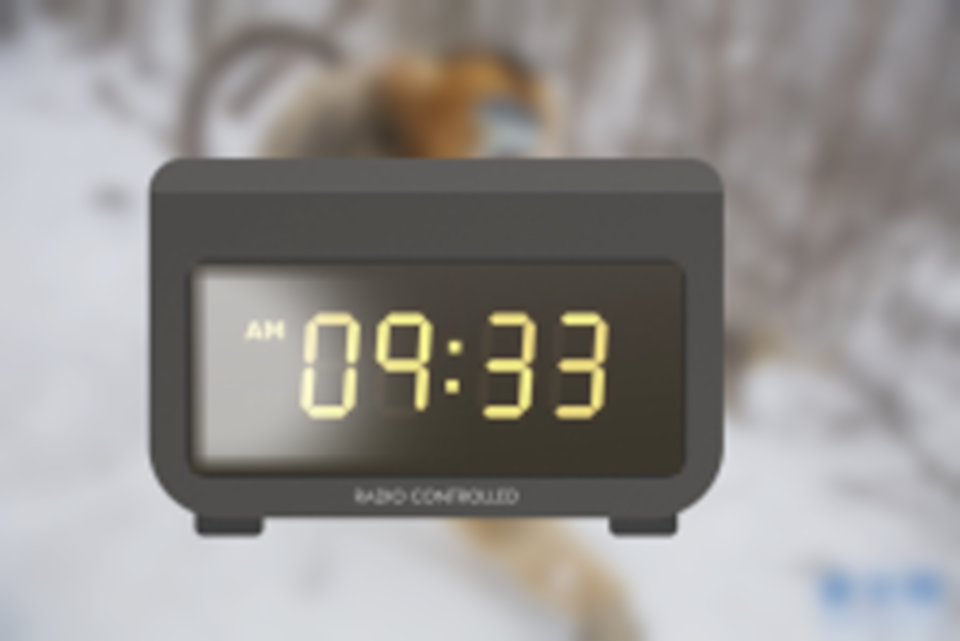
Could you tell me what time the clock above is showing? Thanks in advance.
9:33
